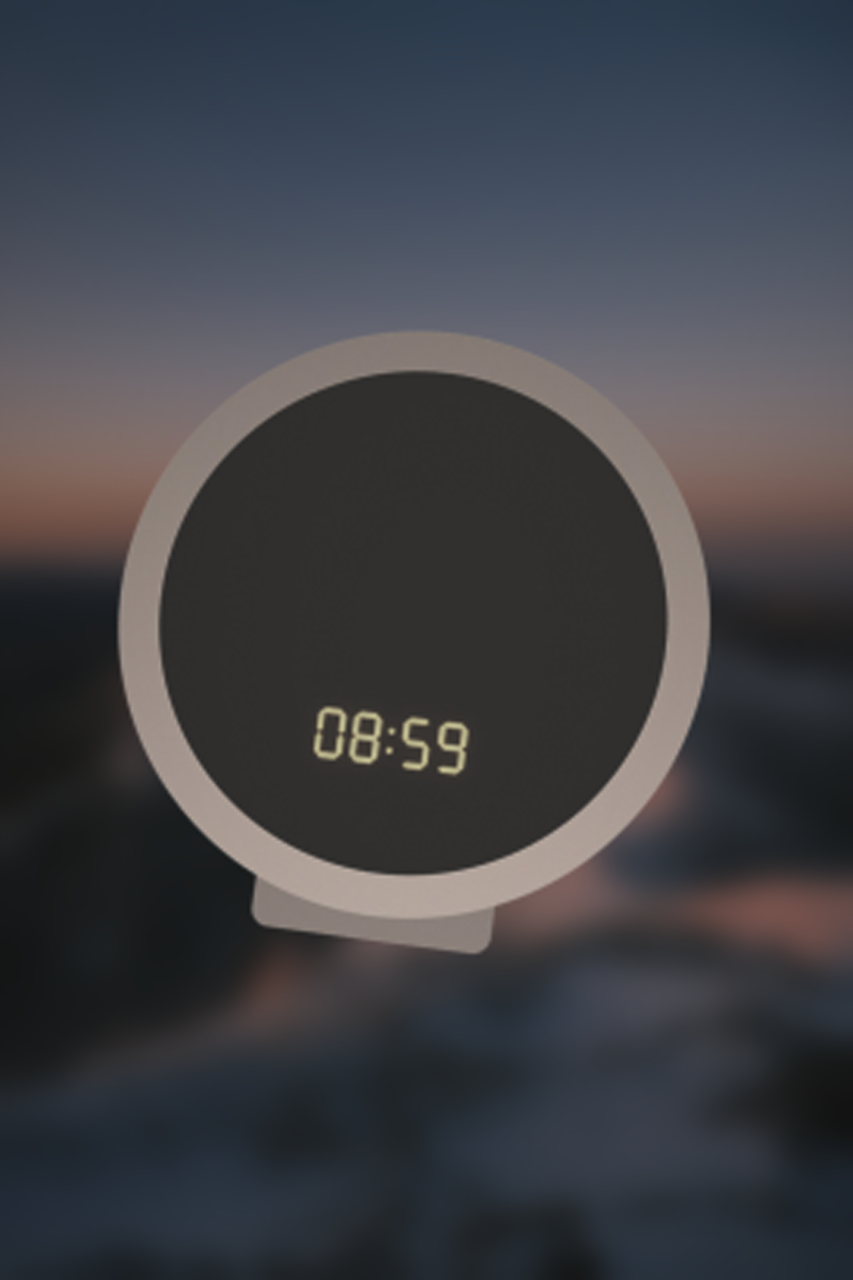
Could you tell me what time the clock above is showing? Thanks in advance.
8:59
